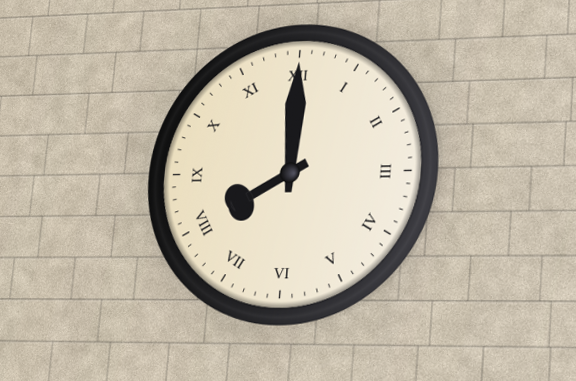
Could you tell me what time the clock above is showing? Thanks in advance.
8:00
